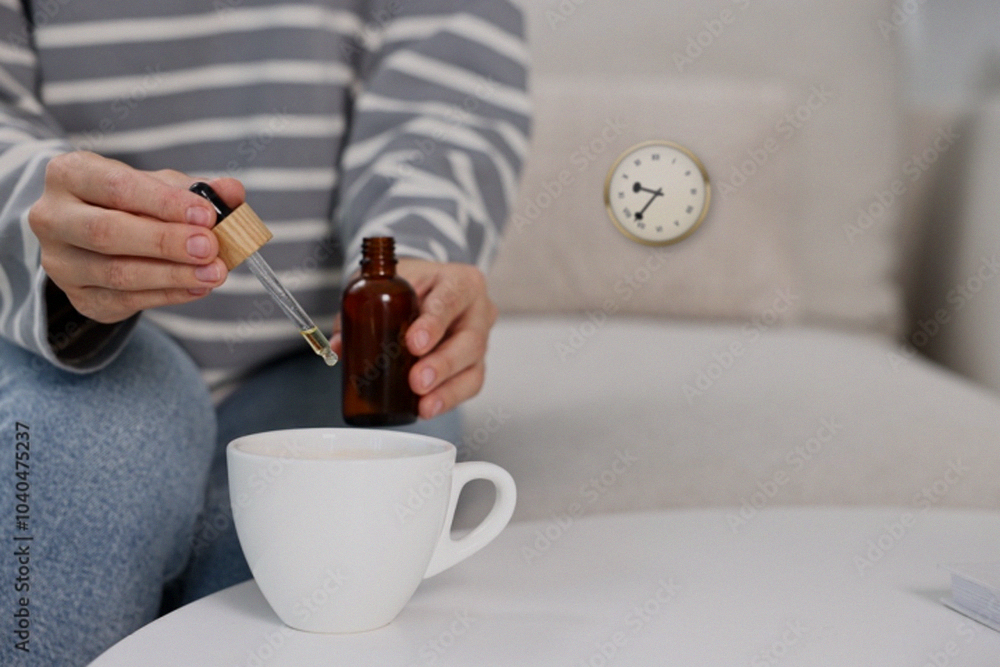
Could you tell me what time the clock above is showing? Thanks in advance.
9:37
